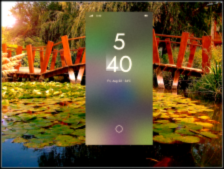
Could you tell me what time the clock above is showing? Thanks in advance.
5:40
